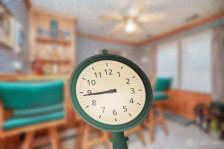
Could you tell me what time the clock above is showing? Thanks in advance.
8:44
